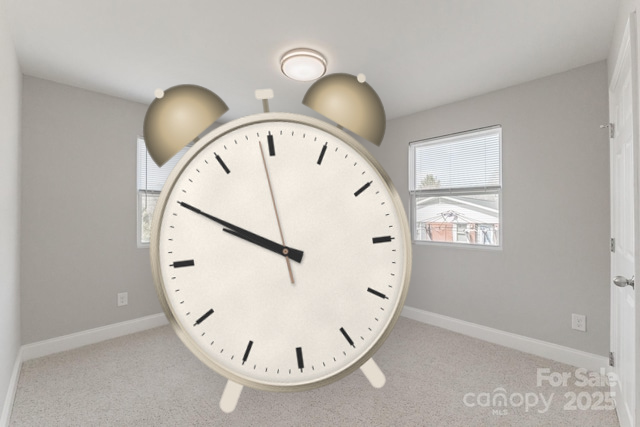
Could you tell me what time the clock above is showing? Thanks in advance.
9:49:59
